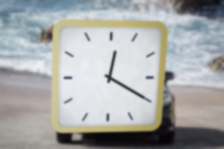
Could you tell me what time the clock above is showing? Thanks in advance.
12:20
